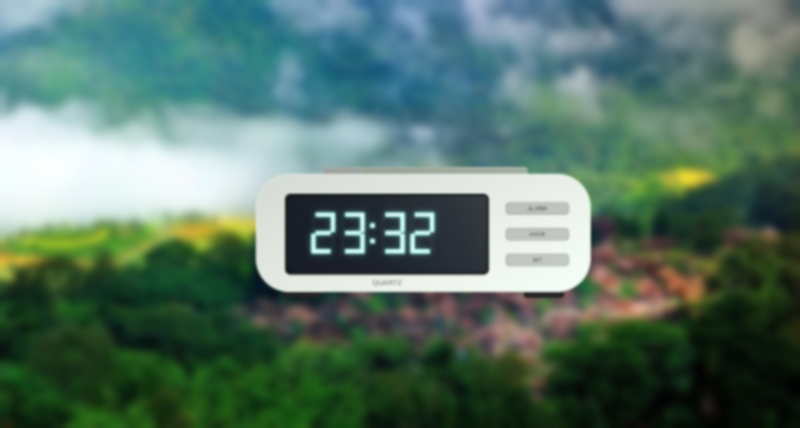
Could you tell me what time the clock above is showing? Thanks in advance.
23:32
